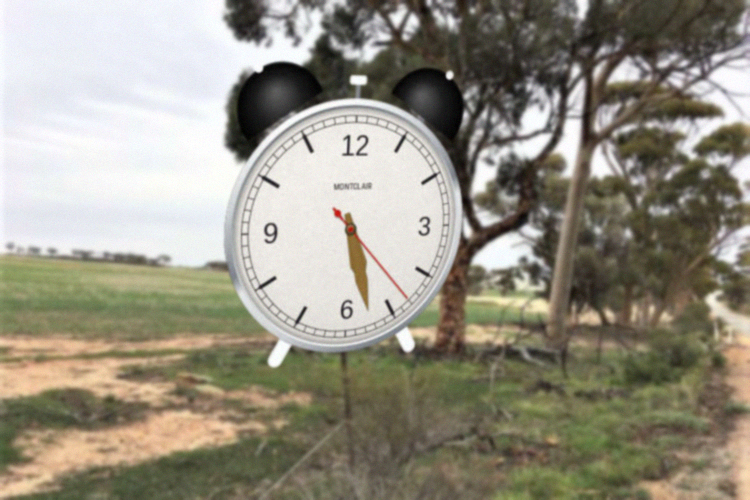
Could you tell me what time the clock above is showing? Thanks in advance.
5:27:23
